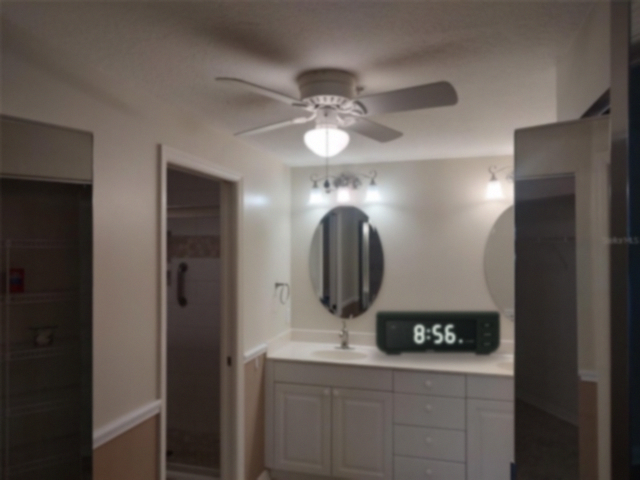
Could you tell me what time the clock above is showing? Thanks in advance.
8:56
